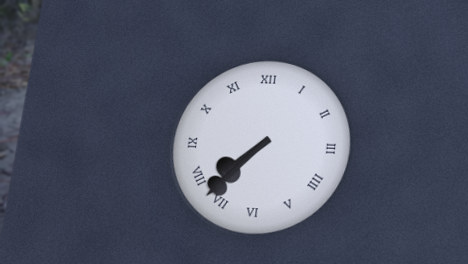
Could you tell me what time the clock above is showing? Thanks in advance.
7:37
